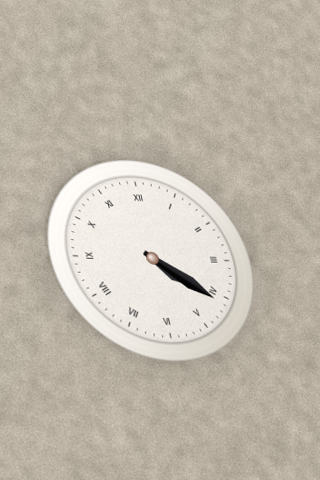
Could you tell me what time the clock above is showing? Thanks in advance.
4:21
